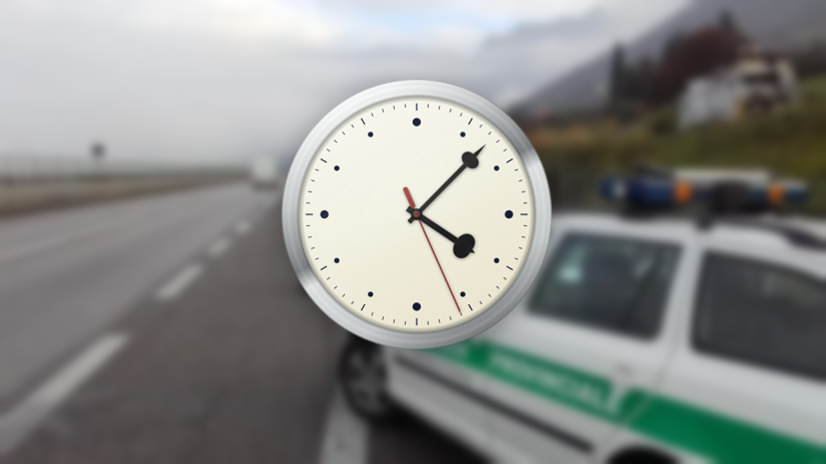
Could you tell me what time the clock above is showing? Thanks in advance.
4:07:26
